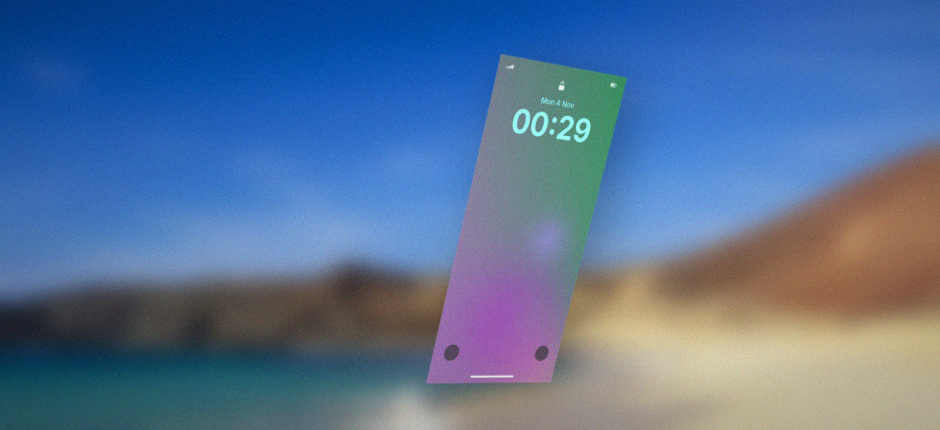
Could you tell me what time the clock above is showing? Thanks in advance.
0:29
